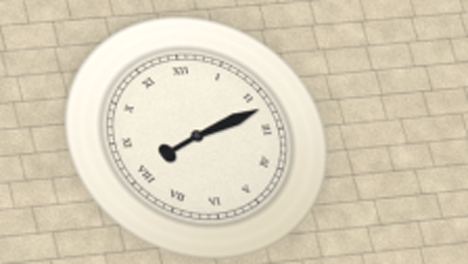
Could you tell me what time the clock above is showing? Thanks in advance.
8:12
